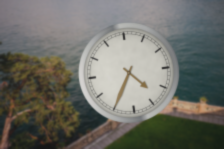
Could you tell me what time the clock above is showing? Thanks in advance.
4:35
